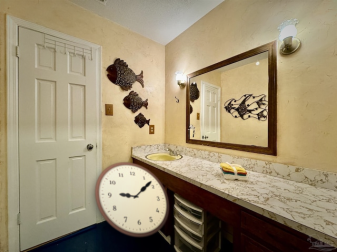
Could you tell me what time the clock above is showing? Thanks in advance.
9:08
